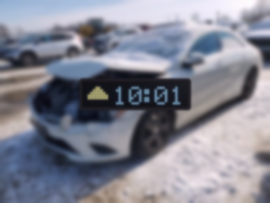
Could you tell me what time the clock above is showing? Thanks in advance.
10:01
